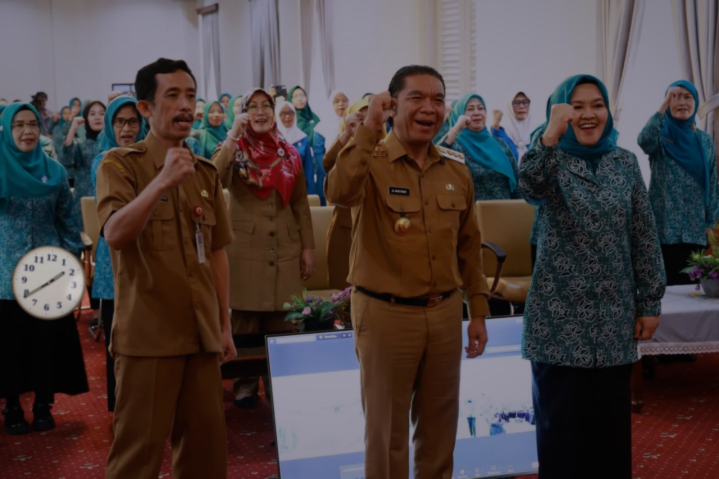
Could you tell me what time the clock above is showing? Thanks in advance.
1:39
